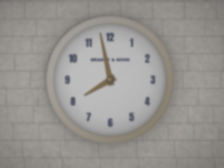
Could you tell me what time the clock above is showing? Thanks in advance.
7:58
